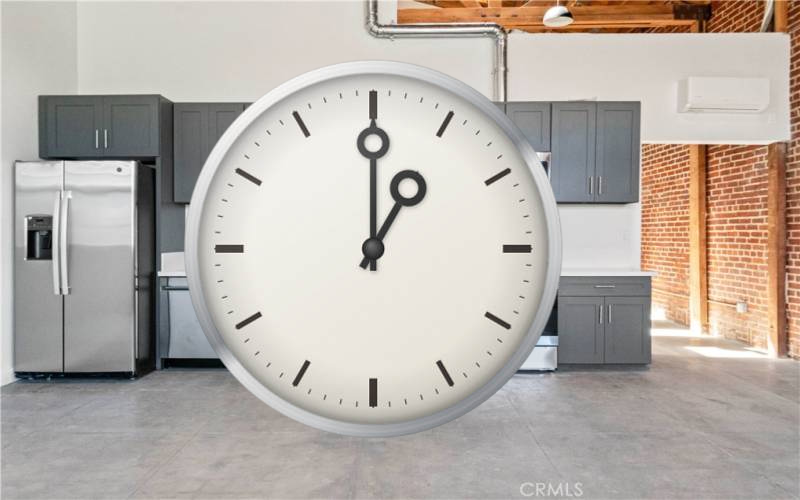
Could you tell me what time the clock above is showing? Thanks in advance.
1:00
